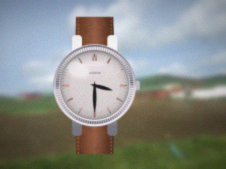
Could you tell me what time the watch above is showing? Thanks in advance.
3:30
